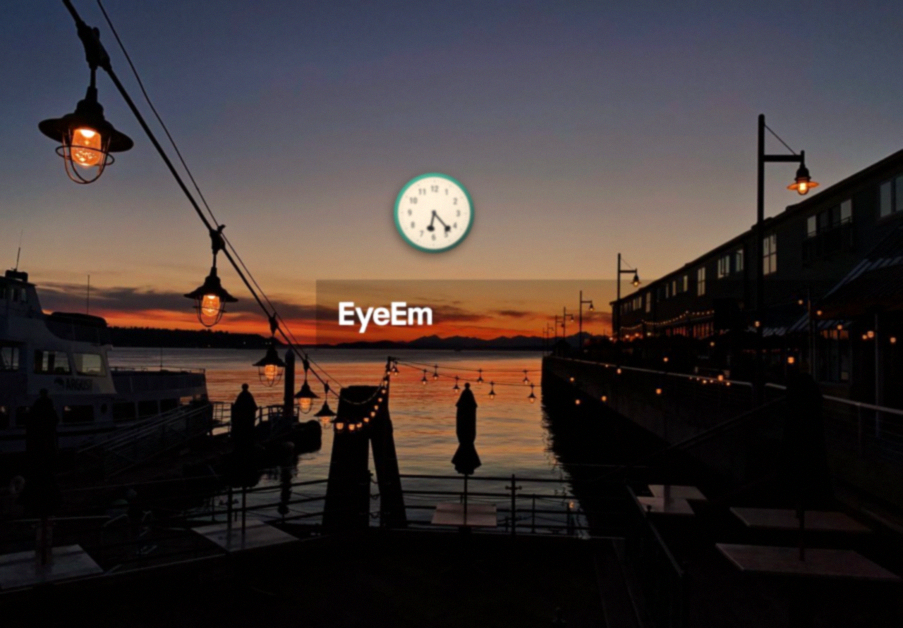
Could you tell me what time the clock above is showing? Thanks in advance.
6:23
